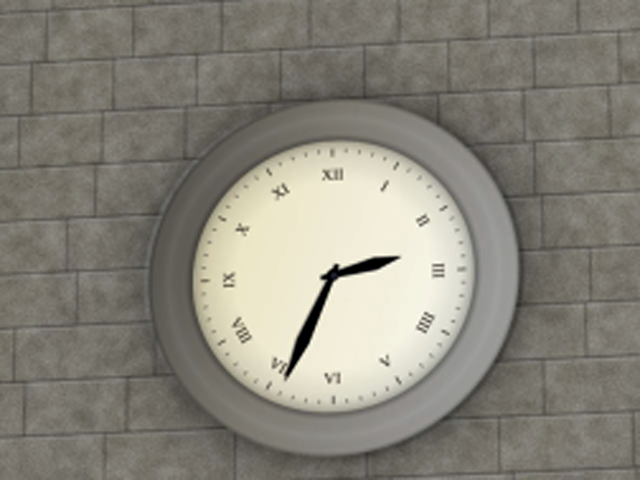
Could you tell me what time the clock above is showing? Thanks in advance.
2:34
